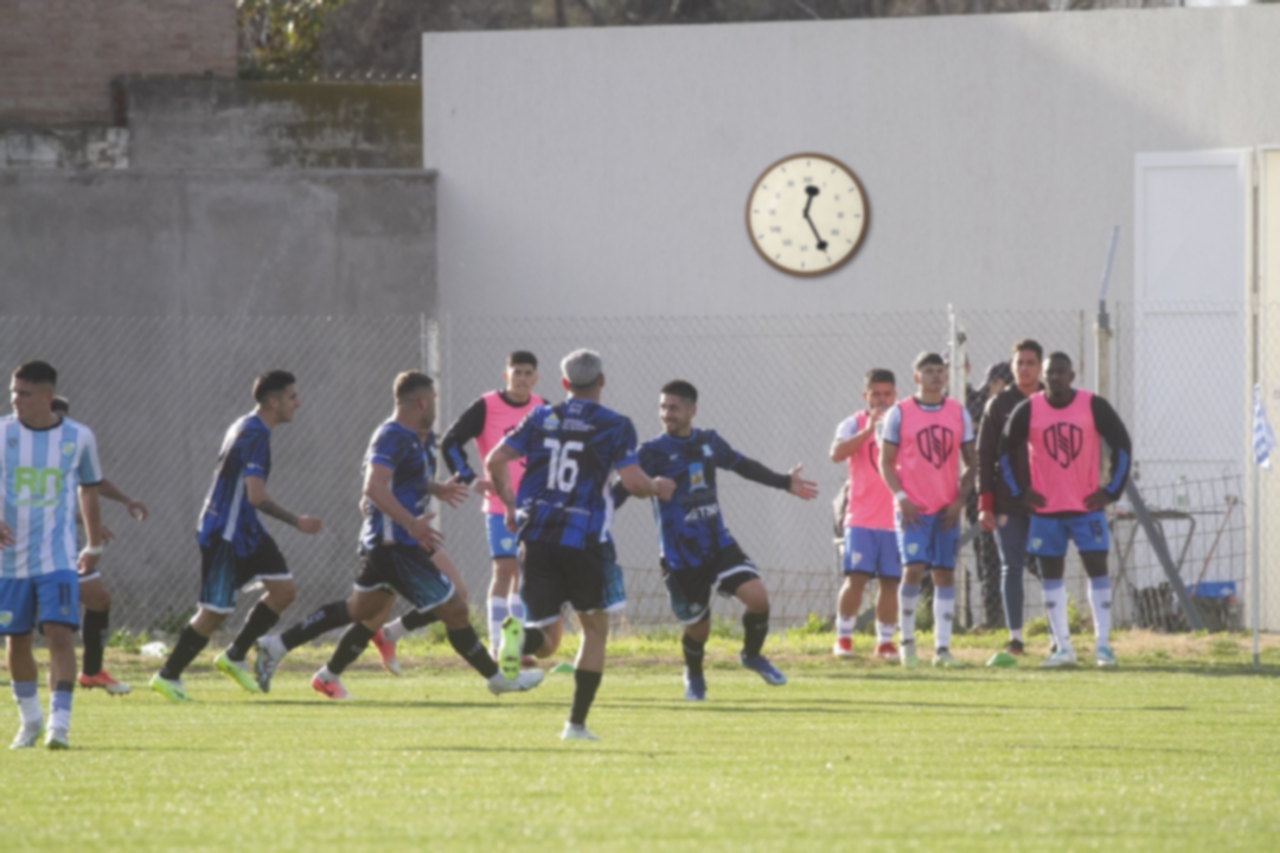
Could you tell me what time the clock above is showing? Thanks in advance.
12:25
